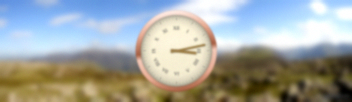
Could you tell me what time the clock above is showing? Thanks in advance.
3:13
